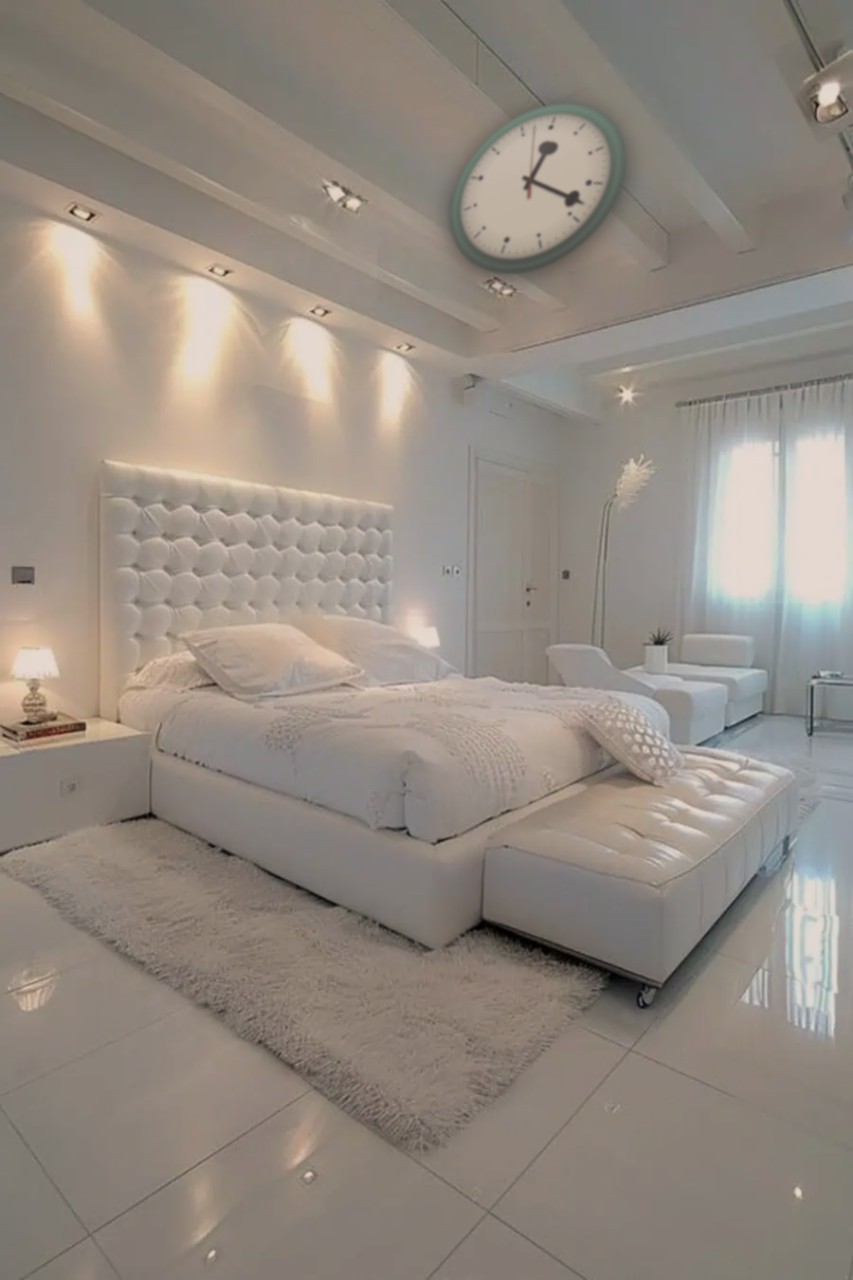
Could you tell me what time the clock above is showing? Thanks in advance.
12:17:57
